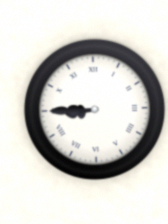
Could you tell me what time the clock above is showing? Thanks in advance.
8:45
